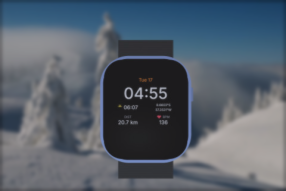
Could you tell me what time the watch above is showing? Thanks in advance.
4:55
